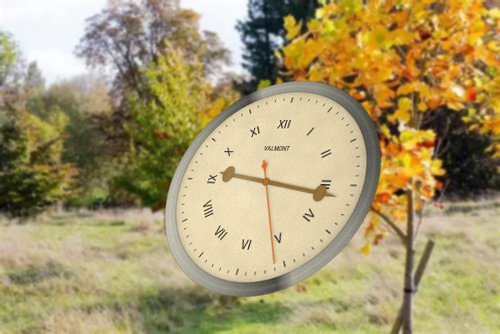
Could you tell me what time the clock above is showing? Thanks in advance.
9:16:26
